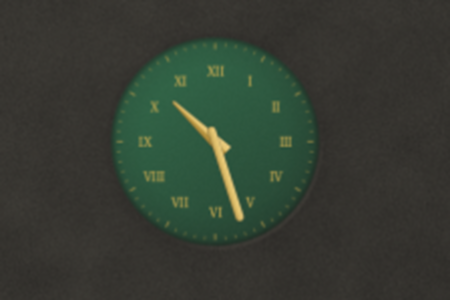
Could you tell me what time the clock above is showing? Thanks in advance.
10:27
